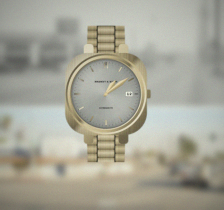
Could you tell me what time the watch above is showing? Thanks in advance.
1:09
